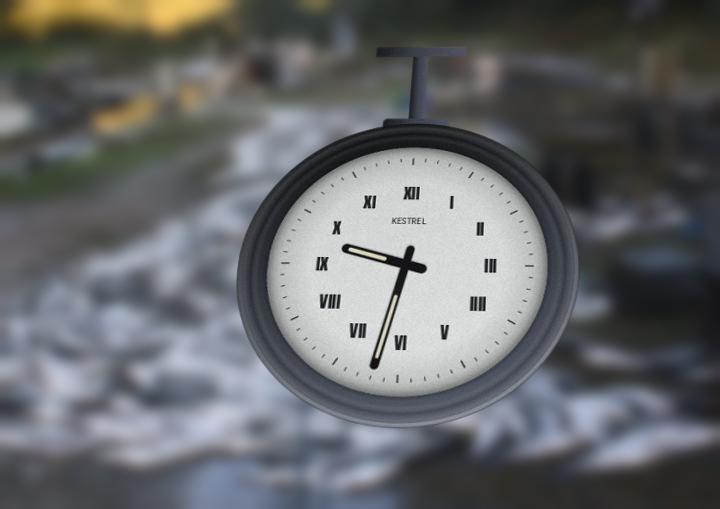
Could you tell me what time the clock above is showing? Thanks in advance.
9:32
